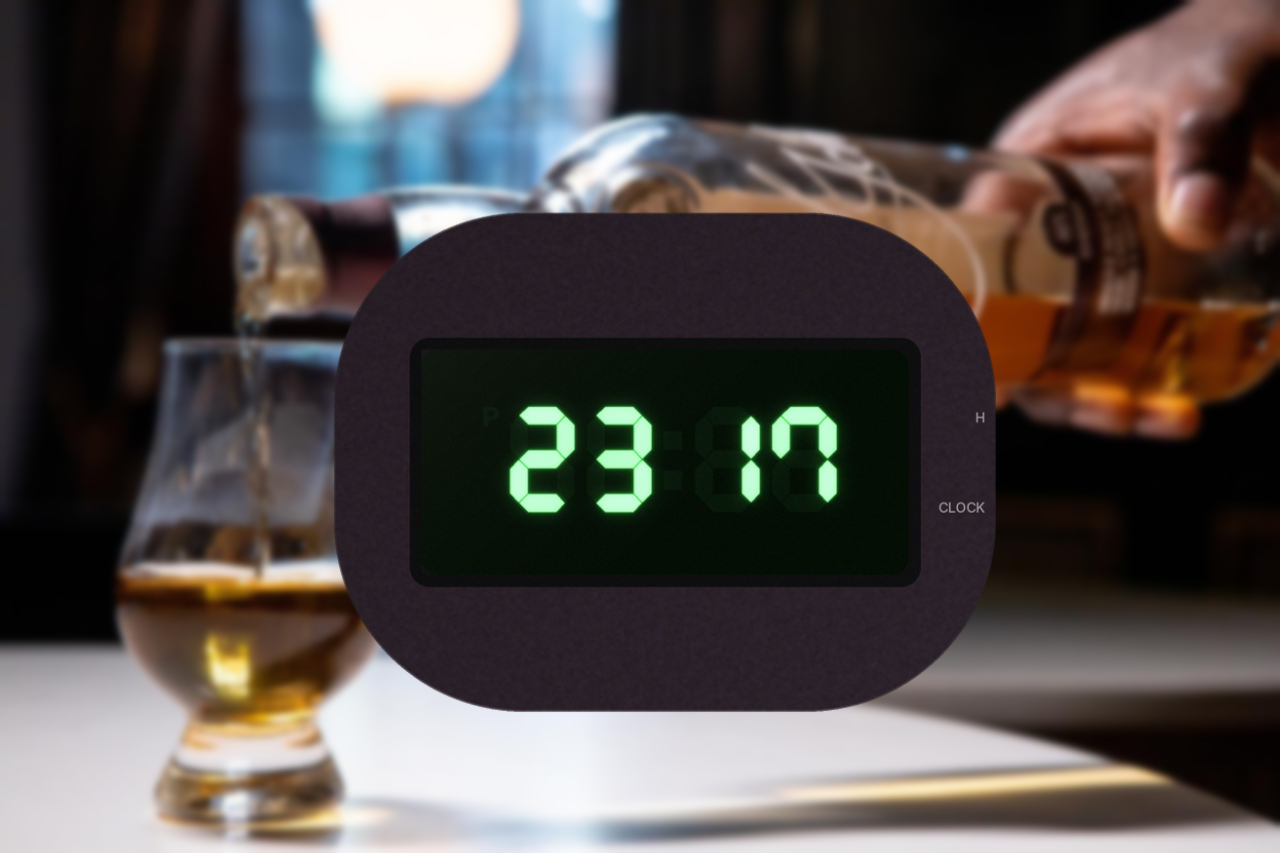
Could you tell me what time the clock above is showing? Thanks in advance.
23:17
